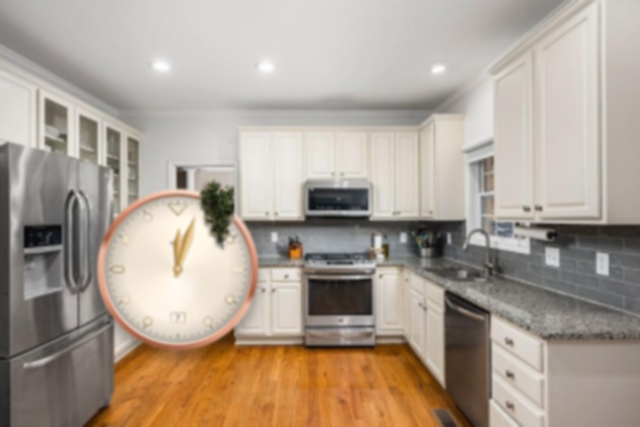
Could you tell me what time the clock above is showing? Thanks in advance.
12:03
